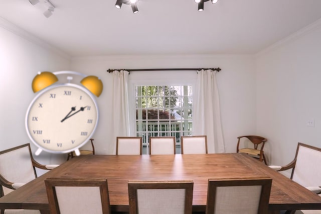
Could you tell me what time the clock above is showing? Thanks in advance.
1:09
